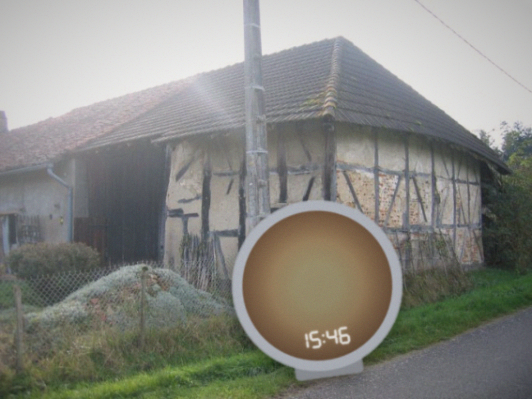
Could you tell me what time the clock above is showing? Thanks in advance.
15:46
